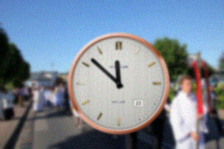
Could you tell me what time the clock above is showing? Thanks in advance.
11:52
